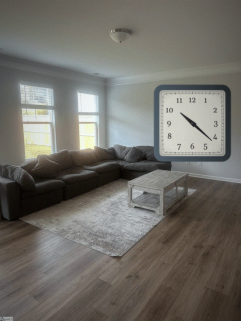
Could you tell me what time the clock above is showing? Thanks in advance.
10:22
